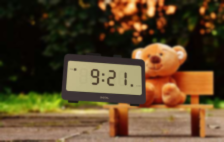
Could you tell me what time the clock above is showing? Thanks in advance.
9:21
